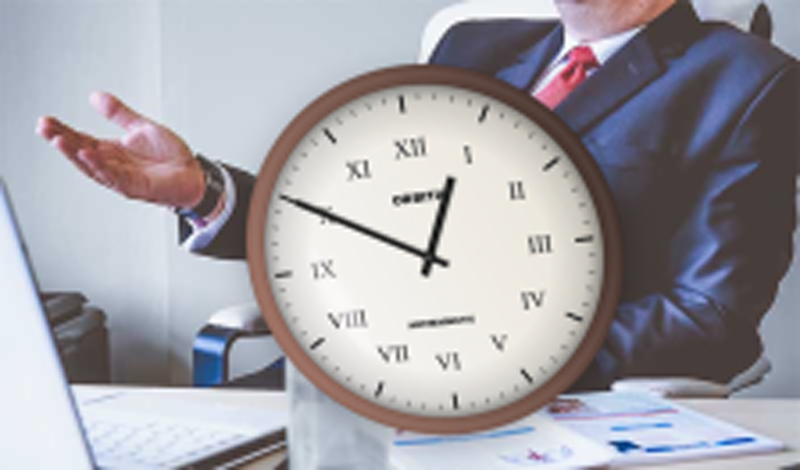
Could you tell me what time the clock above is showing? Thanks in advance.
12:50
